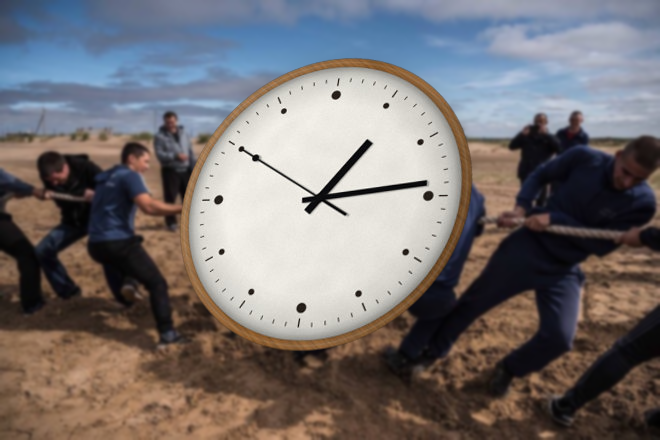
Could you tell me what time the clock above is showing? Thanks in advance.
1:13:50
